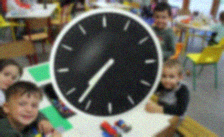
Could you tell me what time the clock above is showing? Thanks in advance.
7:37
